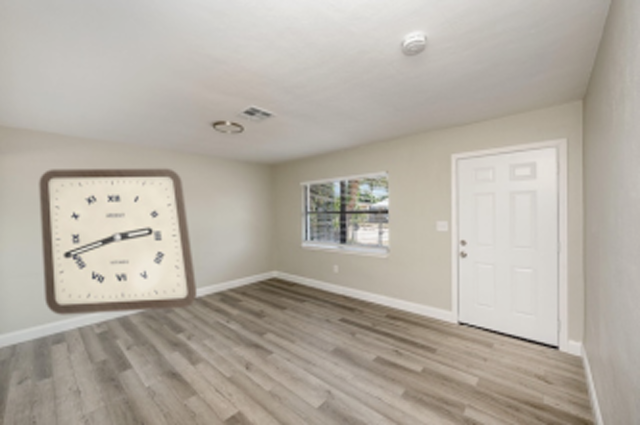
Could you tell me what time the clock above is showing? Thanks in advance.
2:42
